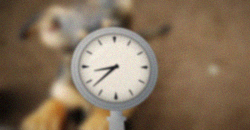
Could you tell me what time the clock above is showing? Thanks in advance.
8:38
